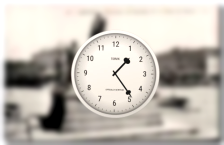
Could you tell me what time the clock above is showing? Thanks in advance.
1:24
